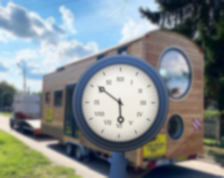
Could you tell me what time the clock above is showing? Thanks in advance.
5:51
